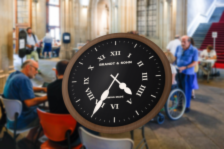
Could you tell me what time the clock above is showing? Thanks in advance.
4:35
